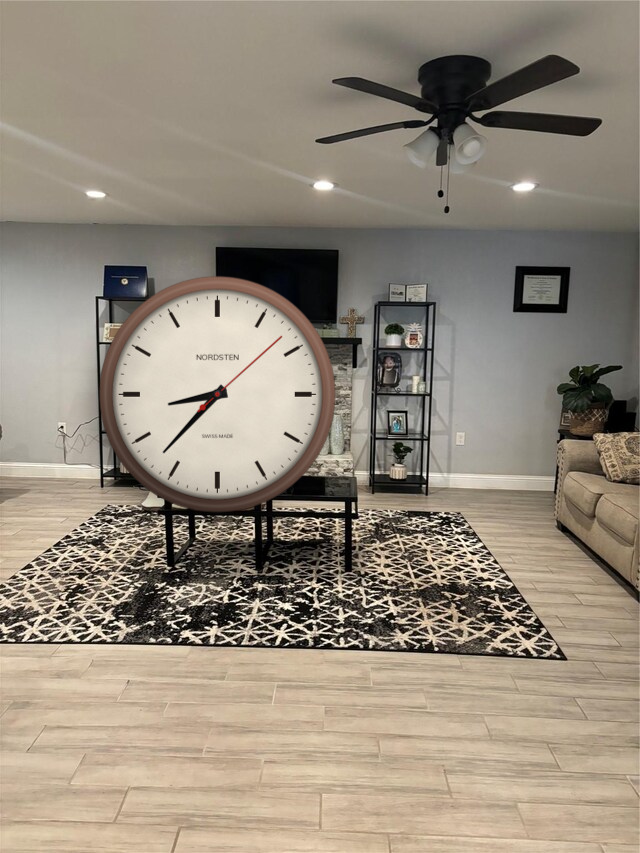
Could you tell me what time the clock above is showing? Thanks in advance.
8:37:08
